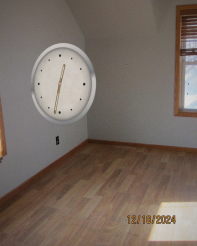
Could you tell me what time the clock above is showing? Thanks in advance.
12:32
